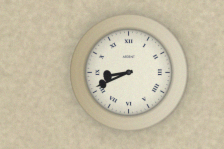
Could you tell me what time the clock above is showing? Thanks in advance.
8:41
